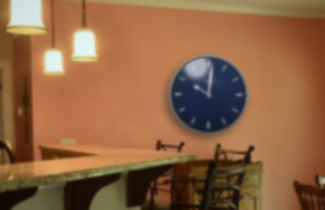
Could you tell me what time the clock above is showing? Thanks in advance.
10:01
